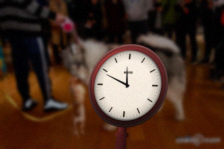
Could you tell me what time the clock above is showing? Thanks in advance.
11:49
